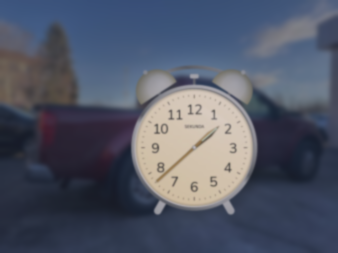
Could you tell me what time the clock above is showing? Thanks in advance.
1:38
